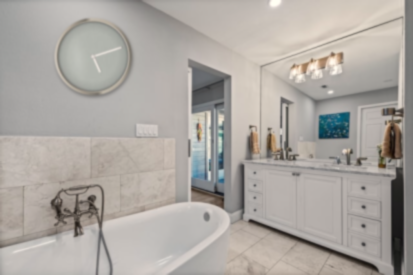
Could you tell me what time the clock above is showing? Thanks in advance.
5:12
